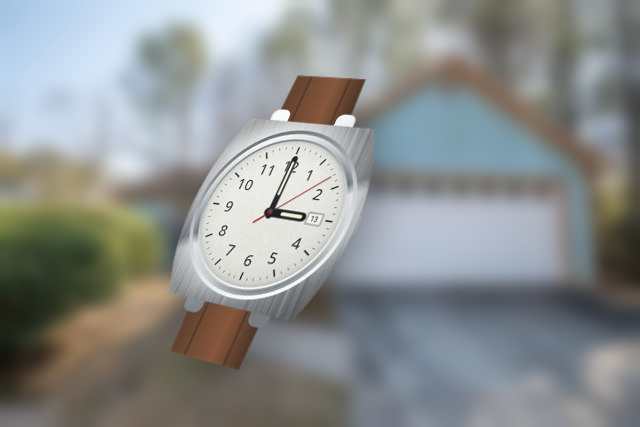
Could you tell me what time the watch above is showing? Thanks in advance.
3:00:08
